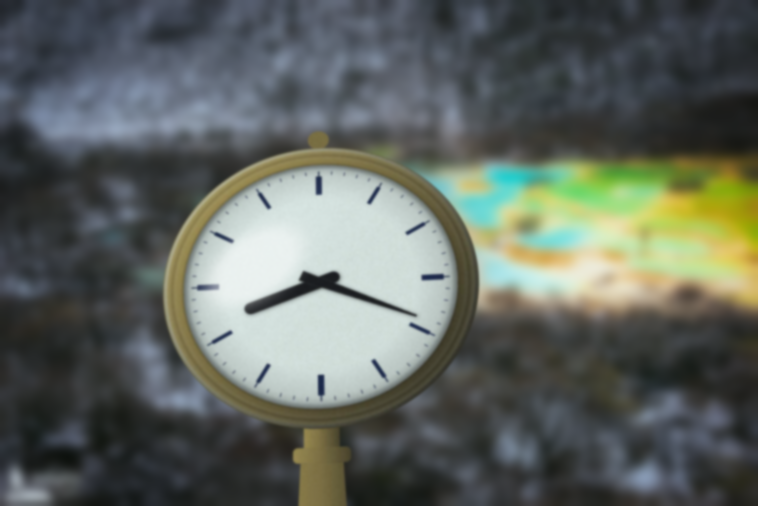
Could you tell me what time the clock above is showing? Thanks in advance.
8:19
